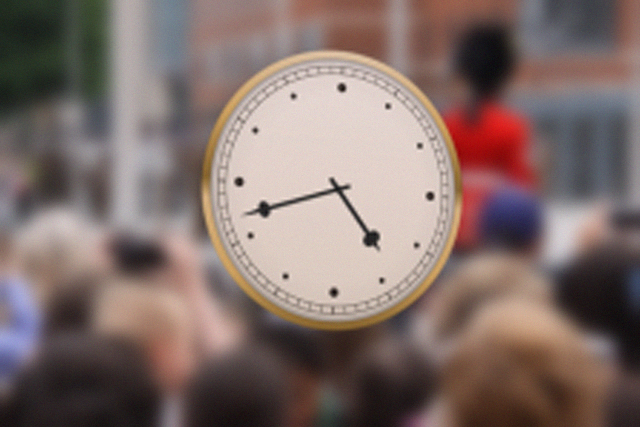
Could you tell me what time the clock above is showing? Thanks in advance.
4:42
